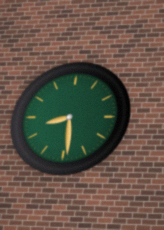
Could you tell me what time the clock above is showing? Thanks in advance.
8:29
